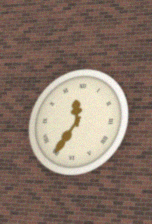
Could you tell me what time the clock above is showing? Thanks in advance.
11:35
